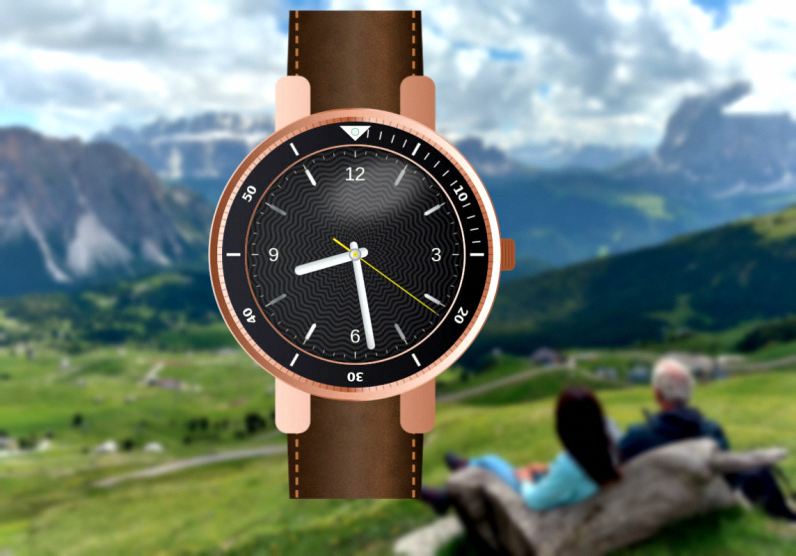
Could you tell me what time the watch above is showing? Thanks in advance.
8:28:21
